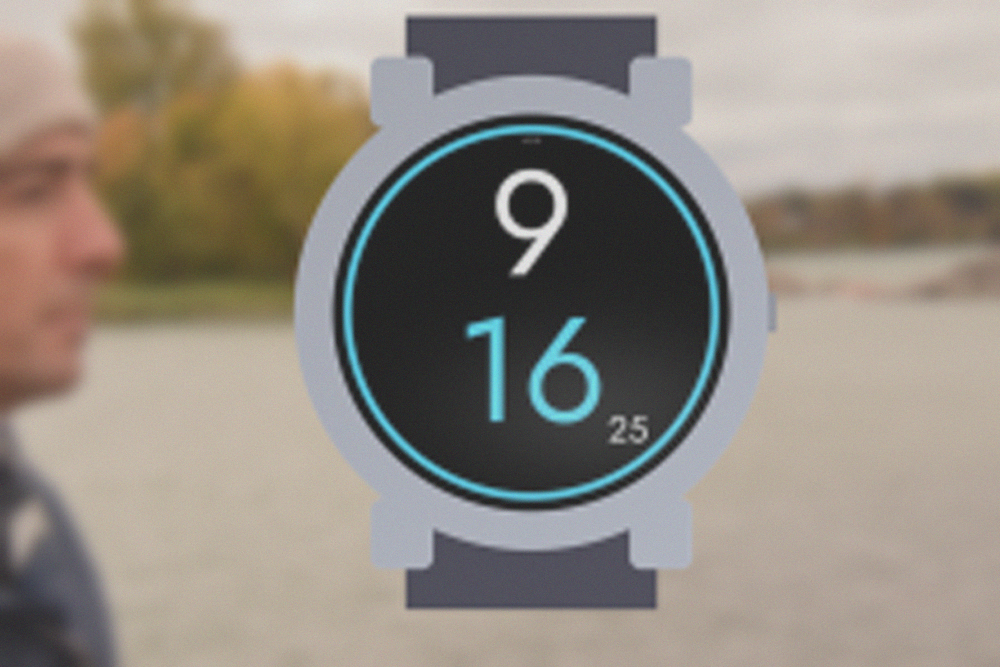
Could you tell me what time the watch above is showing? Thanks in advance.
9:16:25
